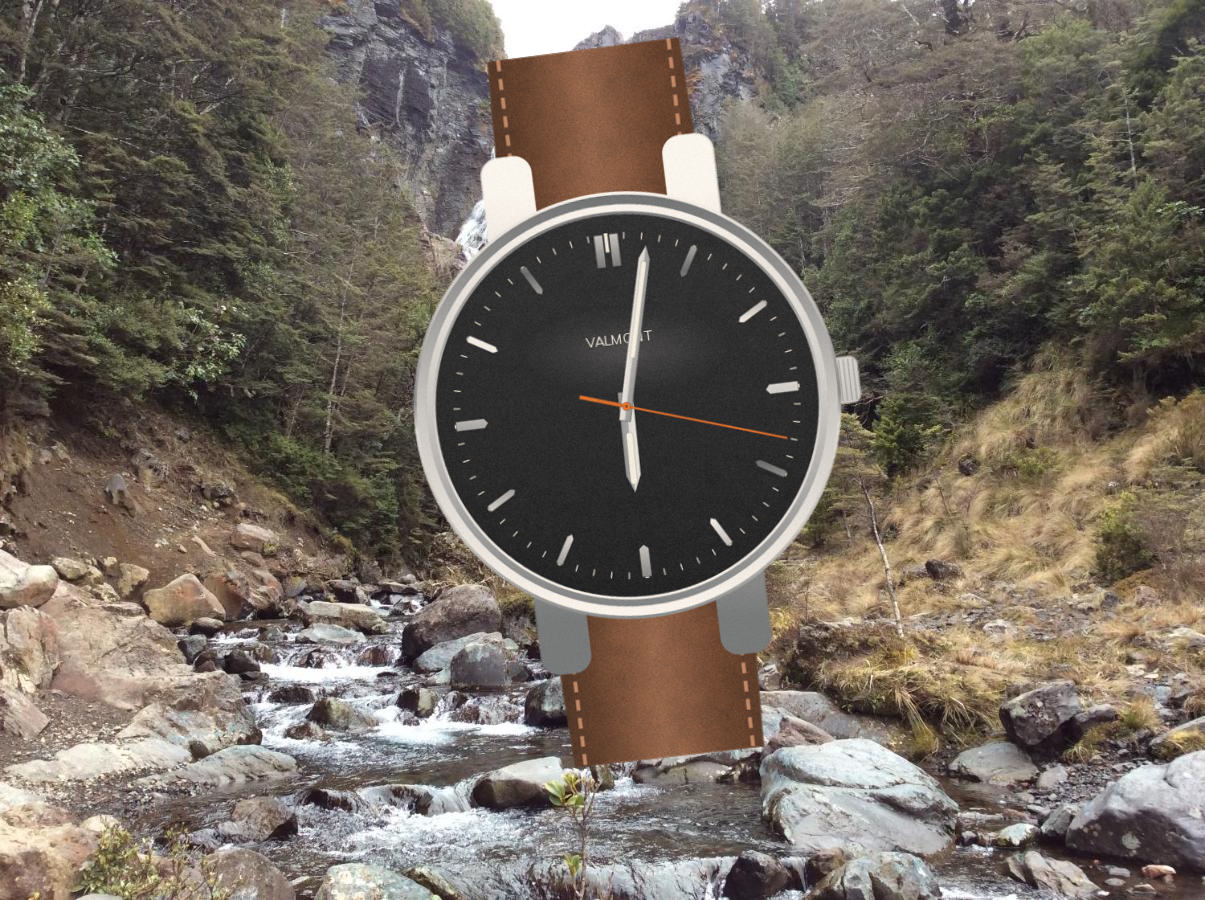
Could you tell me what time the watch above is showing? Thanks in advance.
6:02:18
